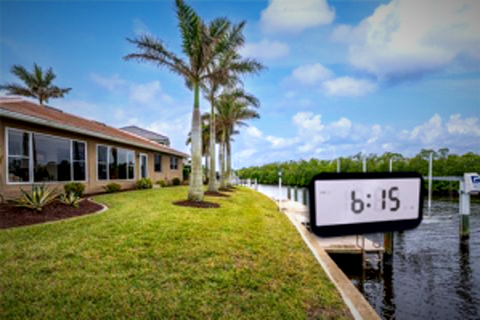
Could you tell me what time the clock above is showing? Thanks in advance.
6:15
